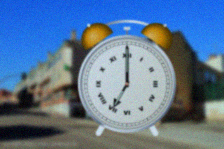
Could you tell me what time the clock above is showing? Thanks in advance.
7:00
